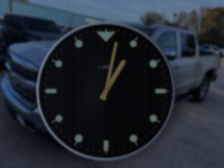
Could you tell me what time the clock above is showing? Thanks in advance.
1:02
